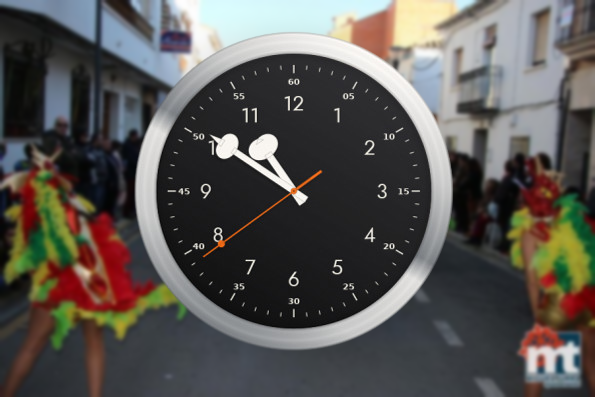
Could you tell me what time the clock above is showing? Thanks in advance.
10:50:39
